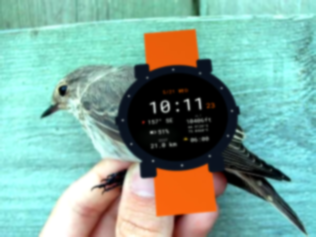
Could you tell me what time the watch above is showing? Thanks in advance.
10:11
